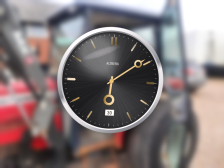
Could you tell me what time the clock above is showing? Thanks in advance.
6:09
